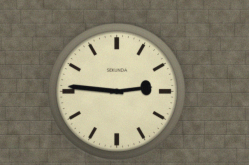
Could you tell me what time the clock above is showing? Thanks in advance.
2:46
